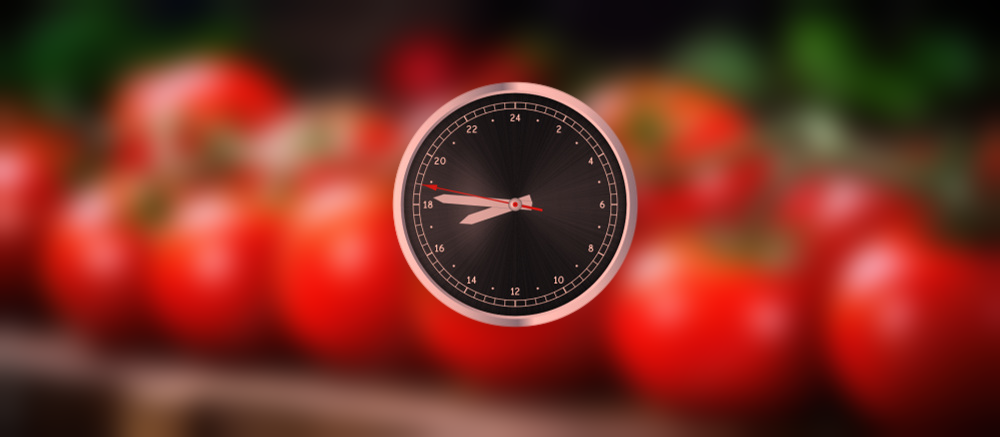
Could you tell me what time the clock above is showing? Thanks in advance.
16:45:47
